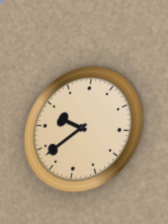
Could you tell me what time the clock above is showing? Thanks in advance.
9:38
